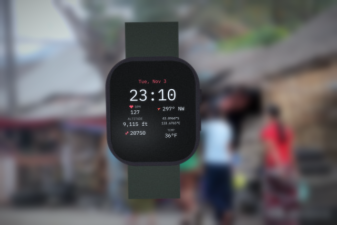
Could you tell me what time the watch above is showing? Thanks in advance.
23:10
